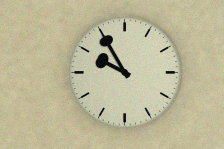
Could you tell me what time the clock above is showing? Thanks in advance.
9:55
